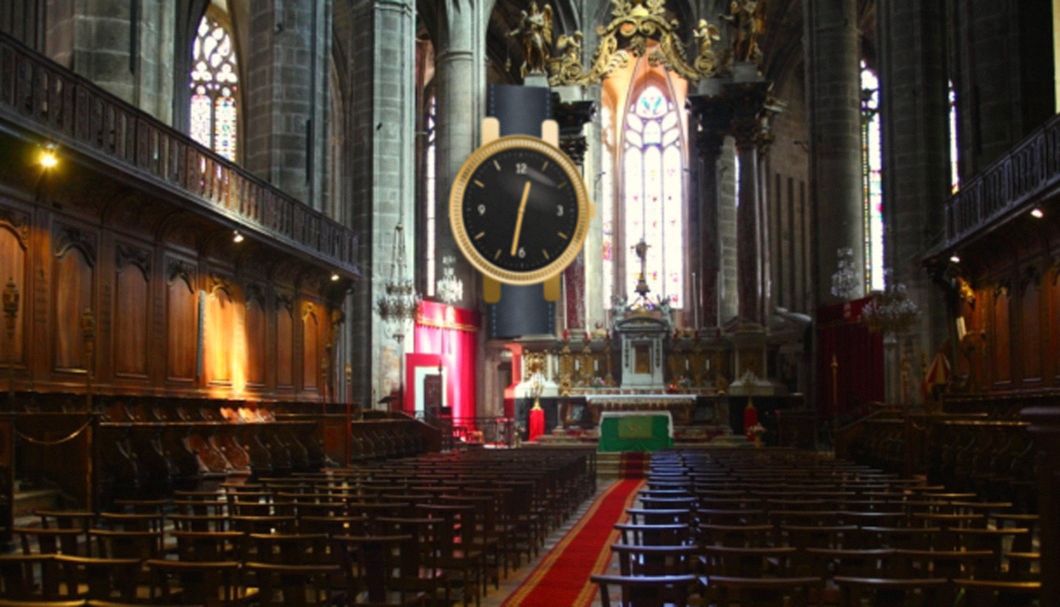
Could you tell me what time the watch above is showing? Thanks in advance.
12:32
